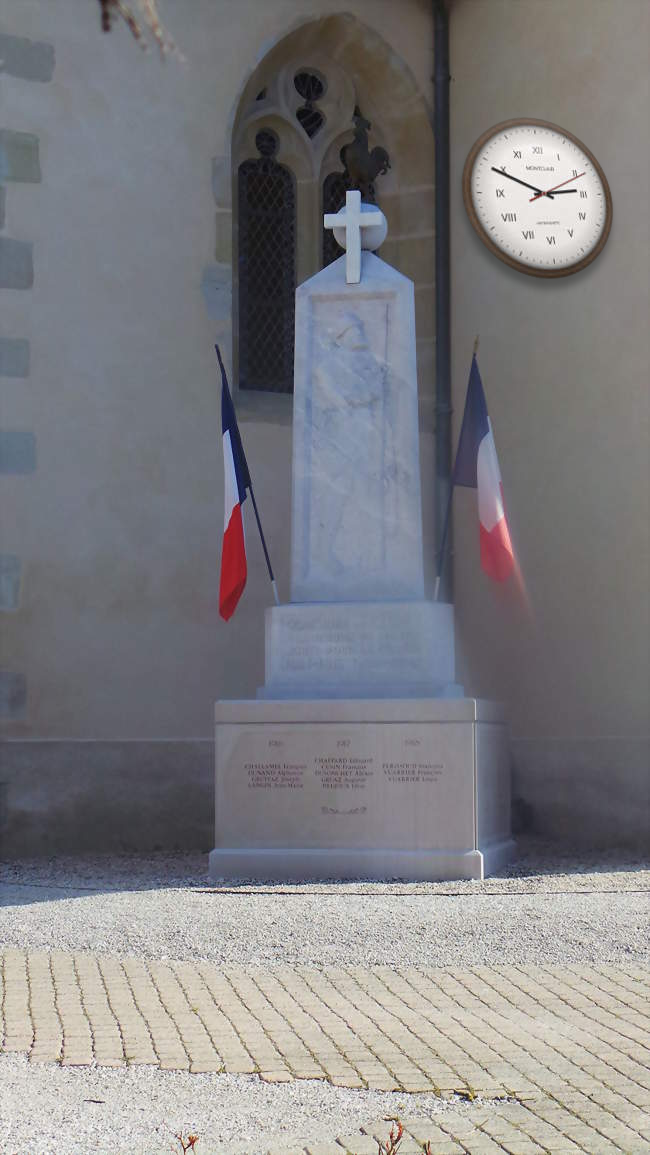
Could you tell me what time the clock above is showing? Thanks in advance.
2:49:11
